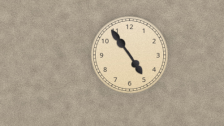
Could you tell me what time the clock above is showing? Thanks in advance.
4:54
